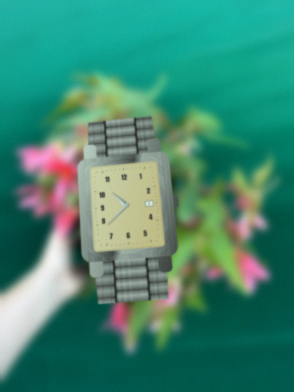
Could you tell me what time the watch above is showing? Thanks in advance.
10:38
